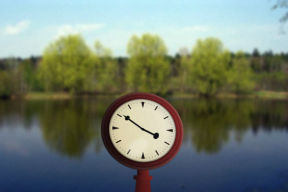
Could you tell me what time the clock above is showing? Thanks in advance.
3:51
